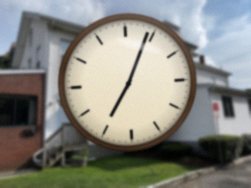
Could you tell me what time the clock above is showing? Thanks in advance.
7:04
